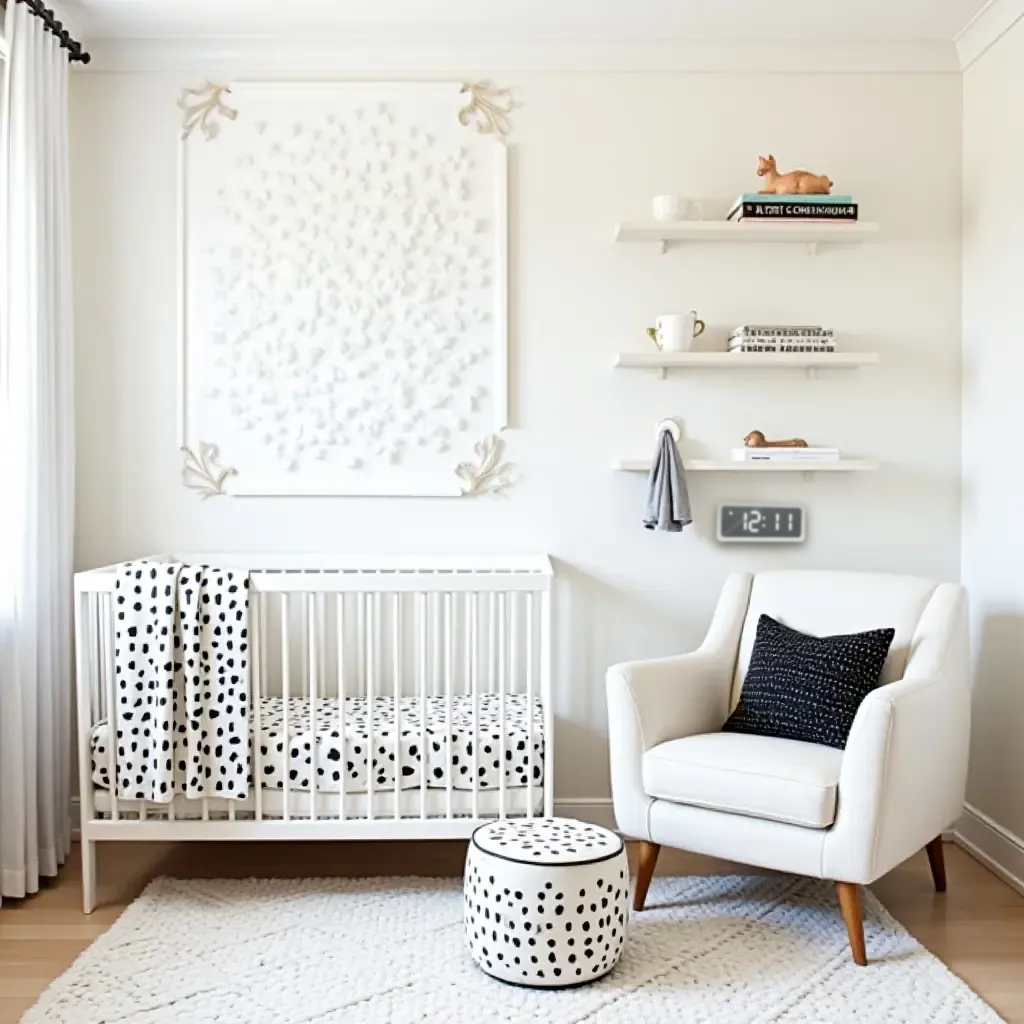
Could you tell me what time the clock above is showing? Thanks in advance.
12:11
